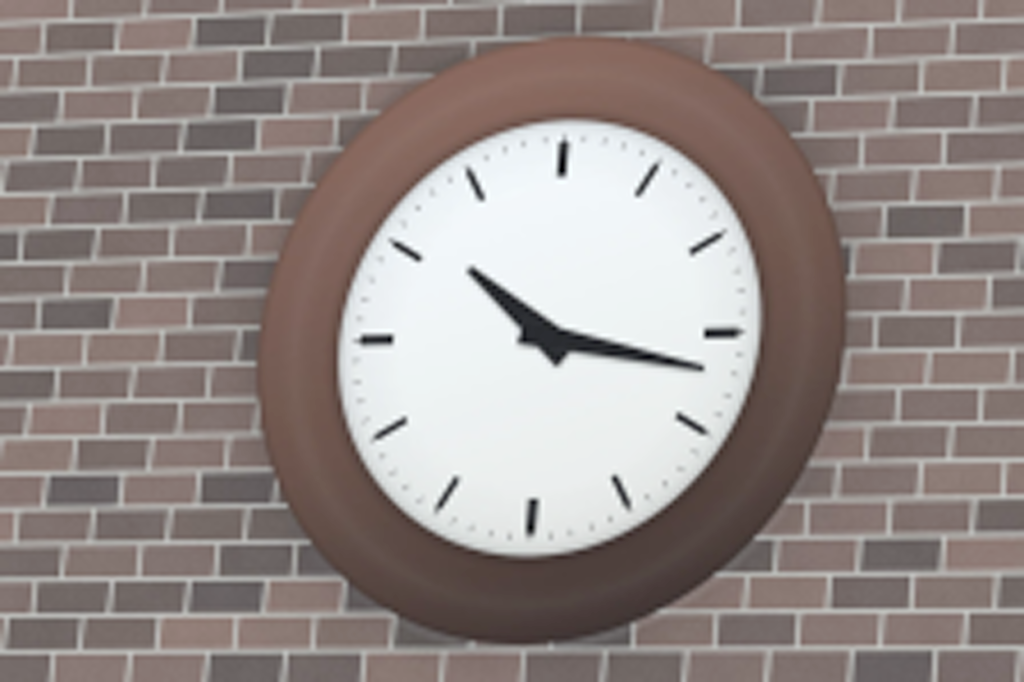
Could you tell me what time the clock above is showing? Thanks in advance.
10:17
